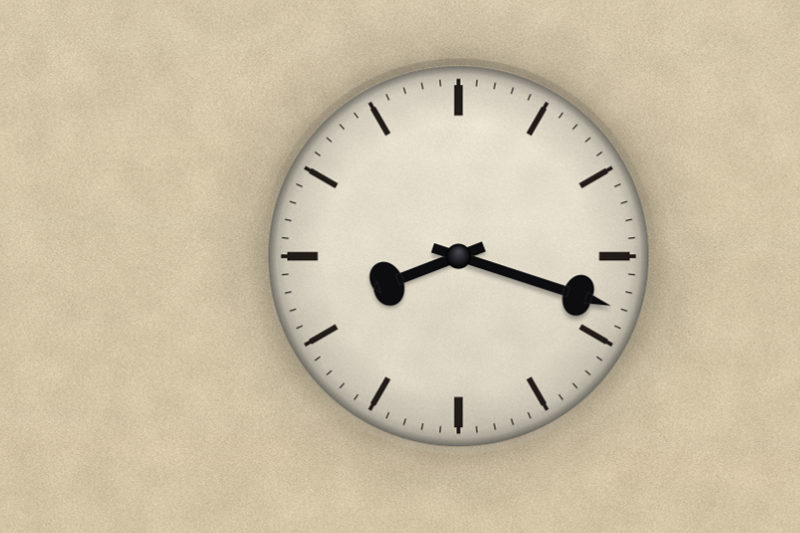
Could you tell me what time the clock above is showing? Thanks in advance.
8:18
